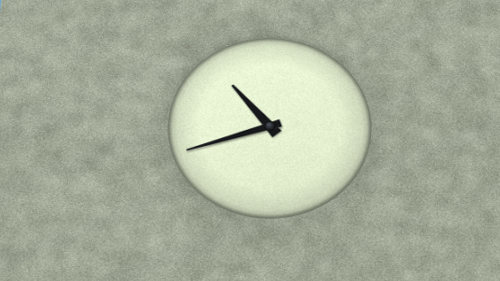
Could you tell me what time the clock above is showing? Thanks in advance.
10:42
